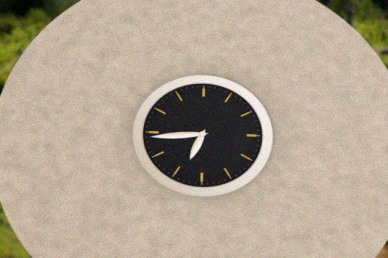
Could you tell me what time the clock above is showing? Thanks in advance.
6:44
